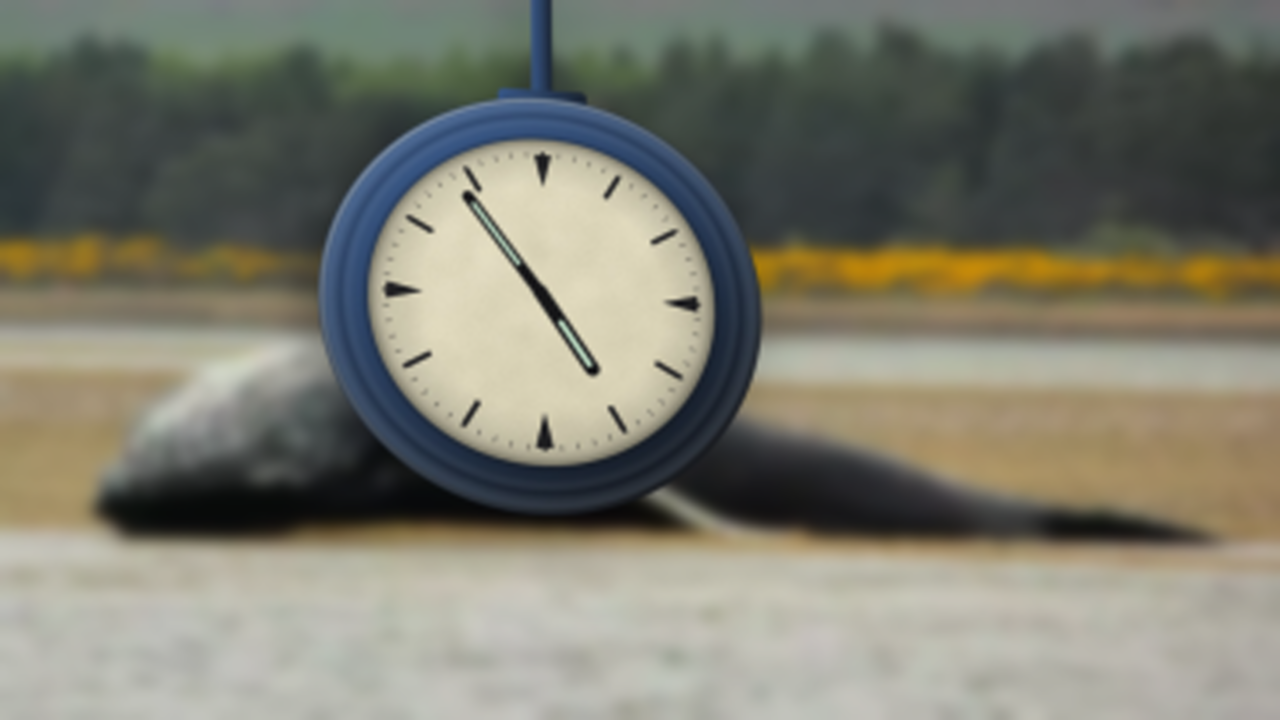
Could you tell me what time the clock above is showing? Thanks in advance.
4:54
